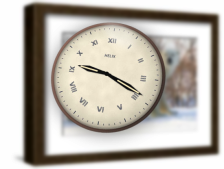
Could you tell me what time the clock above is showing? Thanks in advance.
9:19
